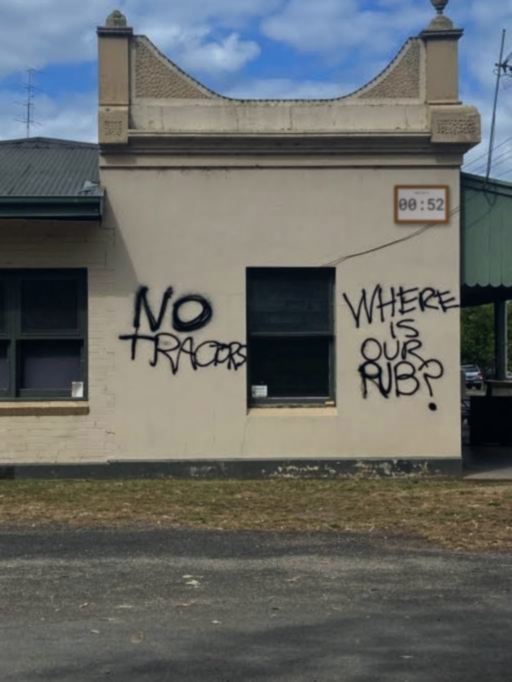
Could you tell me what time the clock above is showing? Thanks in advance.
0:52
